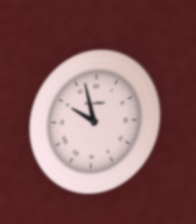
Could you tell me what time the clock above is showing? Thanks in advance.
9:57
